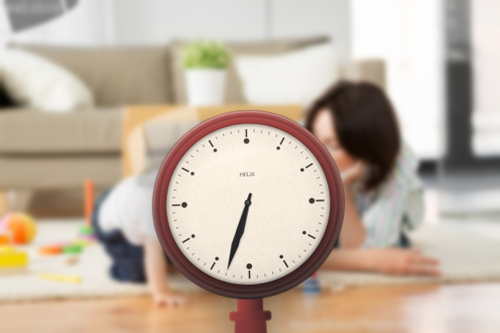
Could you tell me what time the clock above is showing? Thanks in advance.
6:33
